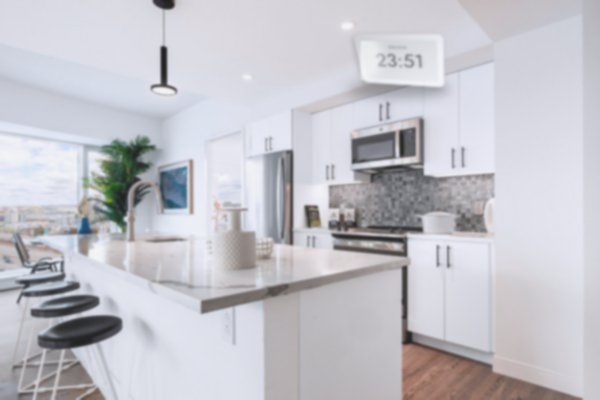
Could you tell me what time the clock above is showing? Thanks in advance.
23:51
